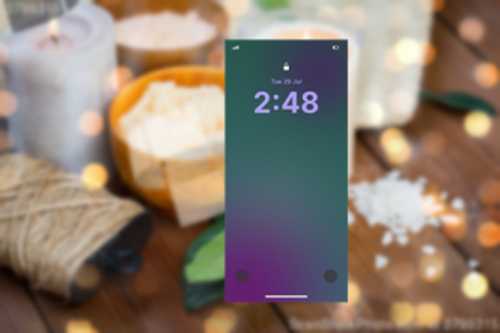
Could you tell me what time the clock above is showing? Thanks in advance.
2:48
